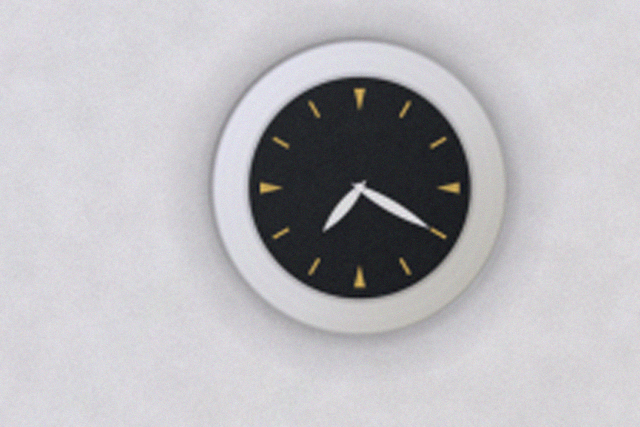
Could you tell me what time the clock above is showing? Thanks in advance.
7:20
